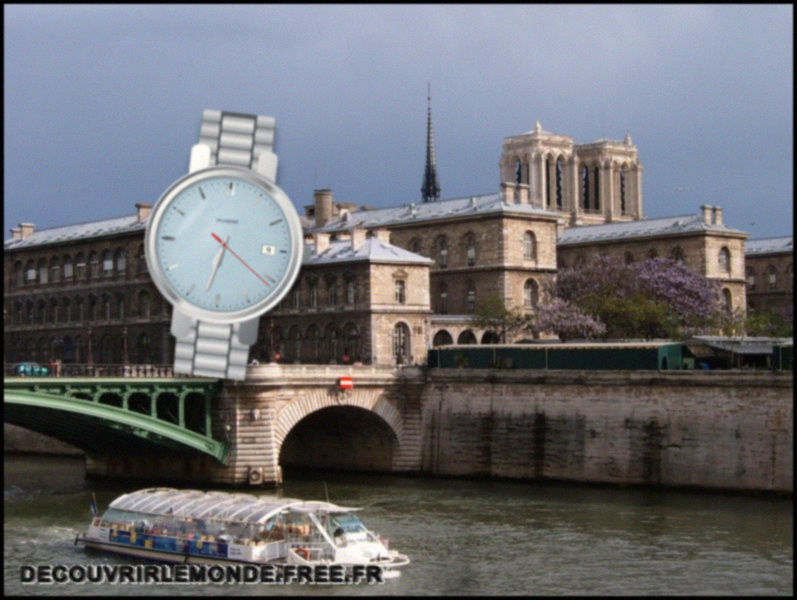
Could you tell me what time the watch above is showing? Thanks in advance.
6:32:21
